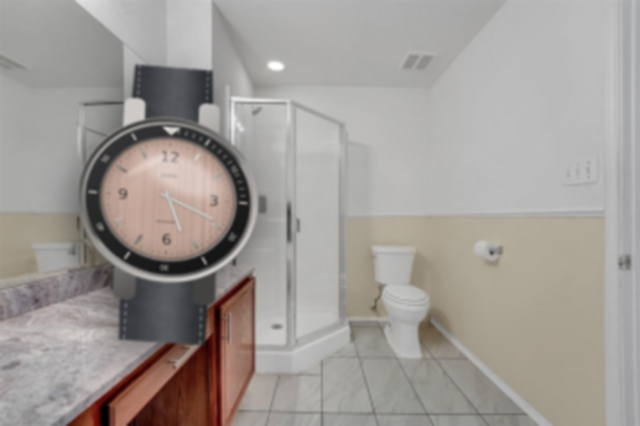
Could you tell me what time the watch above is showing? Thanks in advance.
5:19
